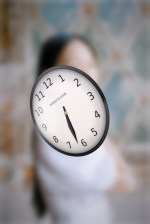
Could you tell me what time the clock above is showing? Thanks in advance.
6:32
